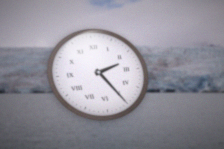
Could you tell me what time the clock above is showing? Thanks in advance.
2:25
